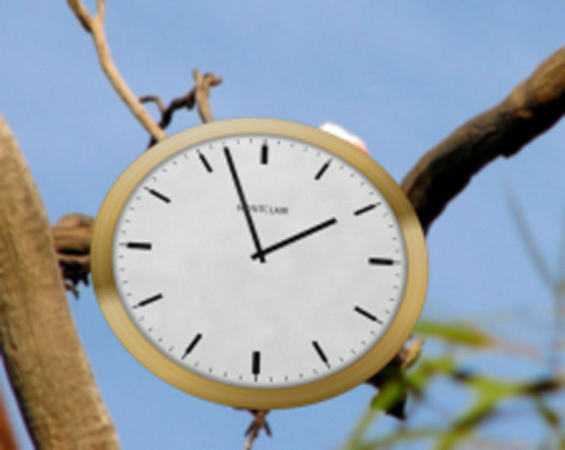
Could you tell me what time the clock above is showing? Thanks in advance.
1:57
